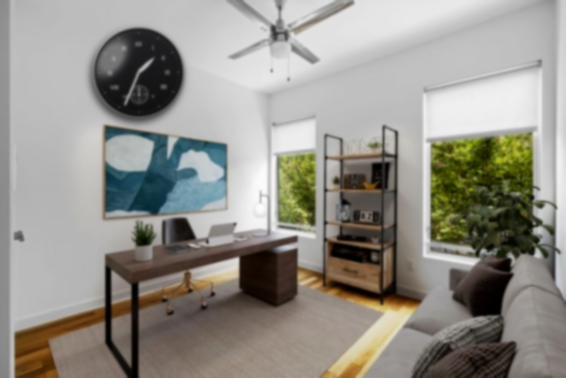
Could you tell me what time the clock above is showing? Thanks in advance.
1:34
